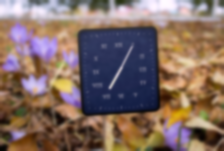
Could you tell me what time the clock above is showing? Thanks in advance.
7:05
